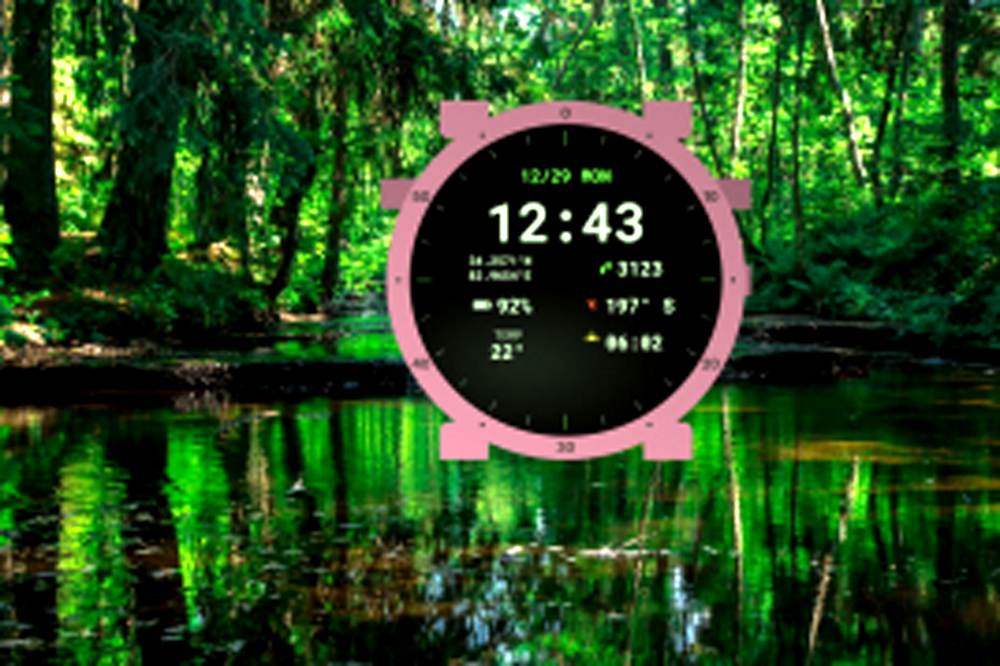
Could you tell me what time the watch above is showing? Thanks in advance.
12:43
